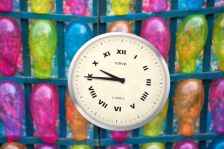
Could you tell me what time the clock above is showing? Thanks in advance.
9:45
